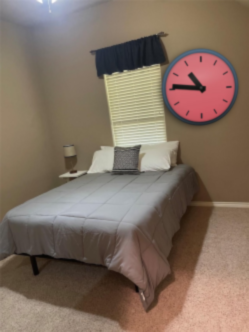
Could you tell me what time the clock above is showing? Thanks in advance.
10:46
